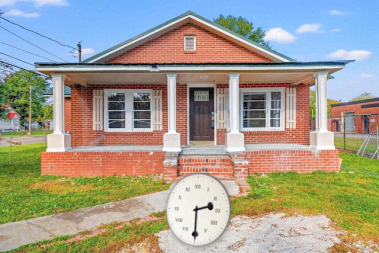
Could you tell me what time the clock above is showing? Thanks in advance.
2:30
